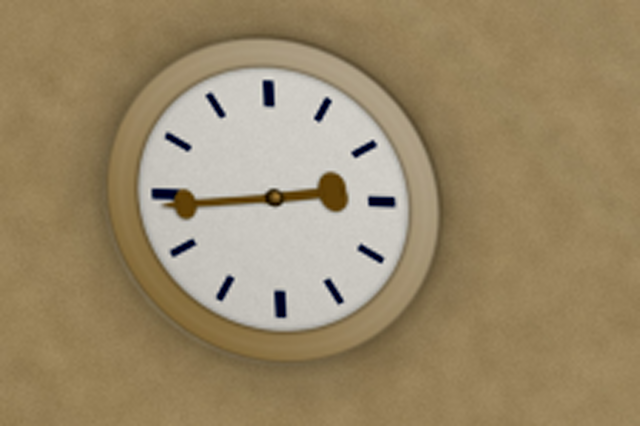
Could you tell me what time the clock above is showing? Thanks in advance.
2:44
